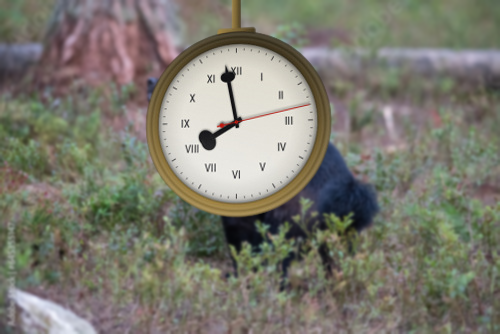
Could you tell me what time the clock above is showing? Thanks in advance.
7:58:13
